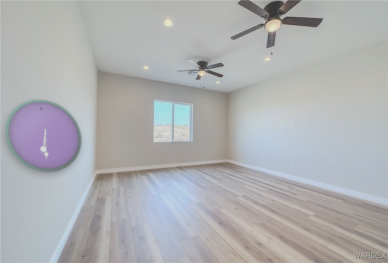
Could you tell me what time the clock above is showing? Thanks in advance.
6:31
